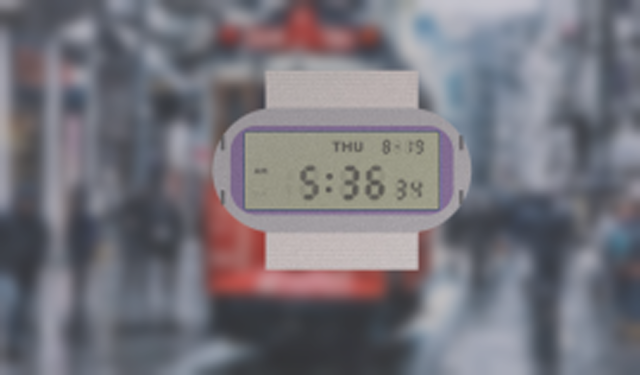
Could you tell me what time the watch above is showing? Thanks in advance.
5:36:34
